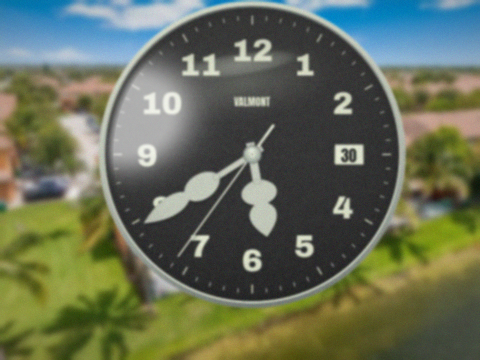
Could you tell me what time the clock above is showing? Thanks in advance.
5:39:36
